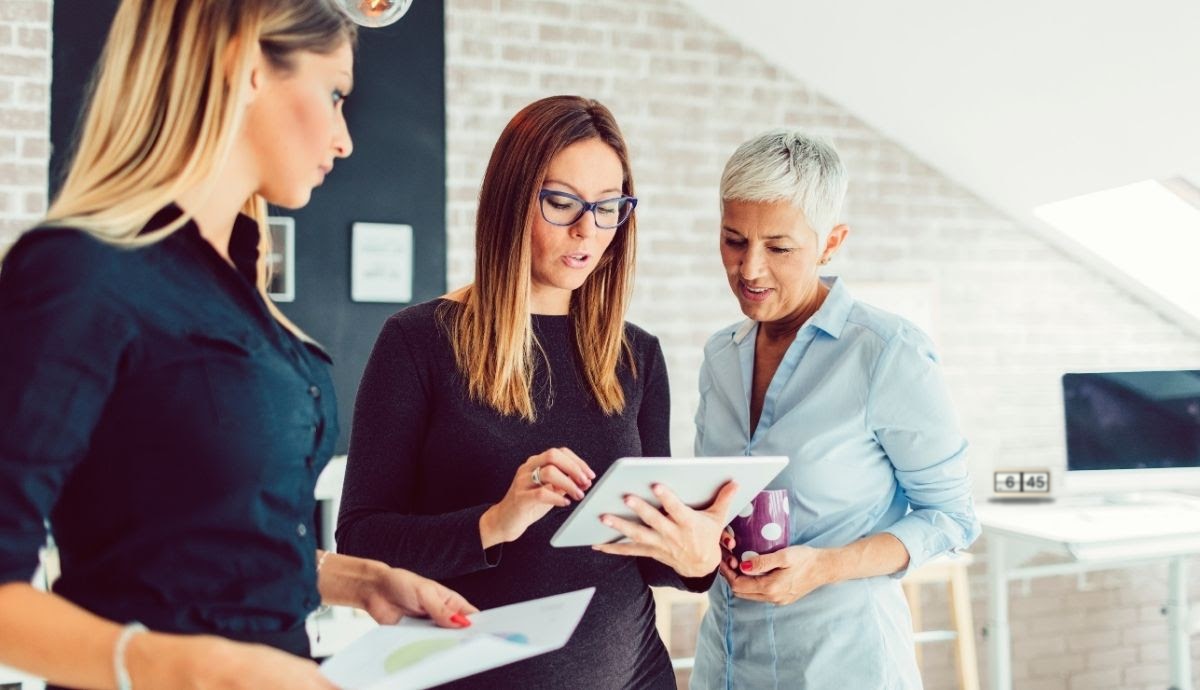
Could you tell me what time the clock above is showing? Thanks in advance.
6:45
